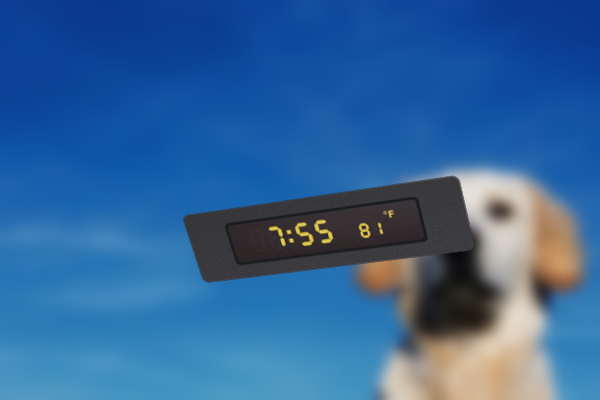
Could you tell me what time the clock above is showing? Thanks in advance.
7:55
